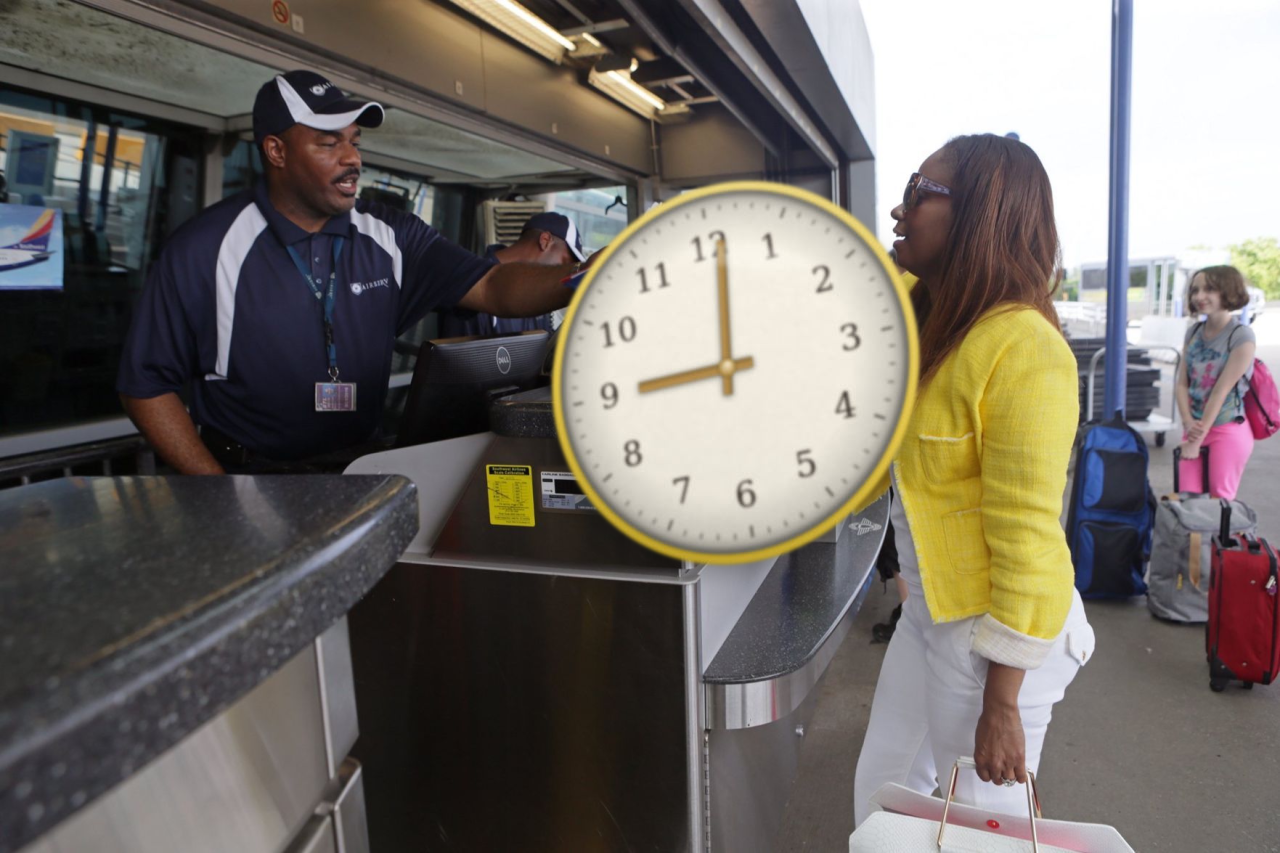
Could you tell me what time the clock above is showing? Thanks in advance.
9:01
